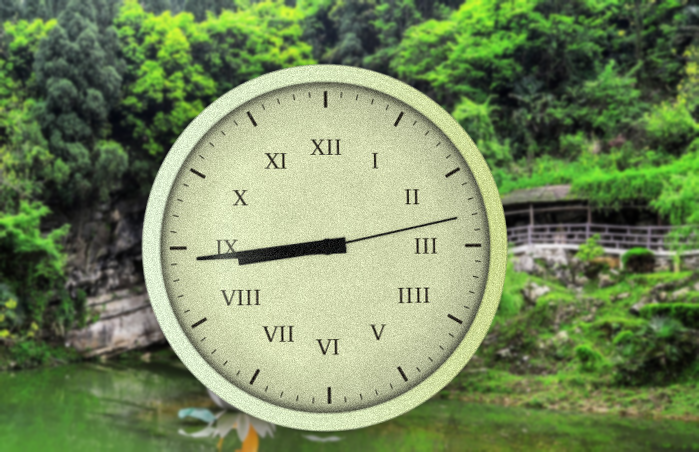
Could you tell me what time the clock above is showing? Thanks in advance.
8:44:13
